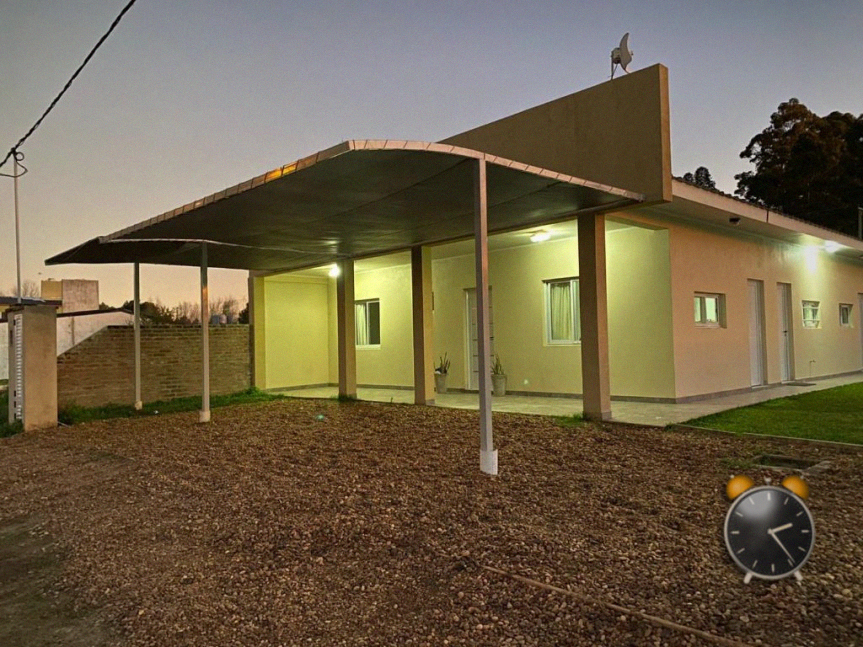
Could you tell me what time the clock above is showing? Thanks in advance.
2:24
